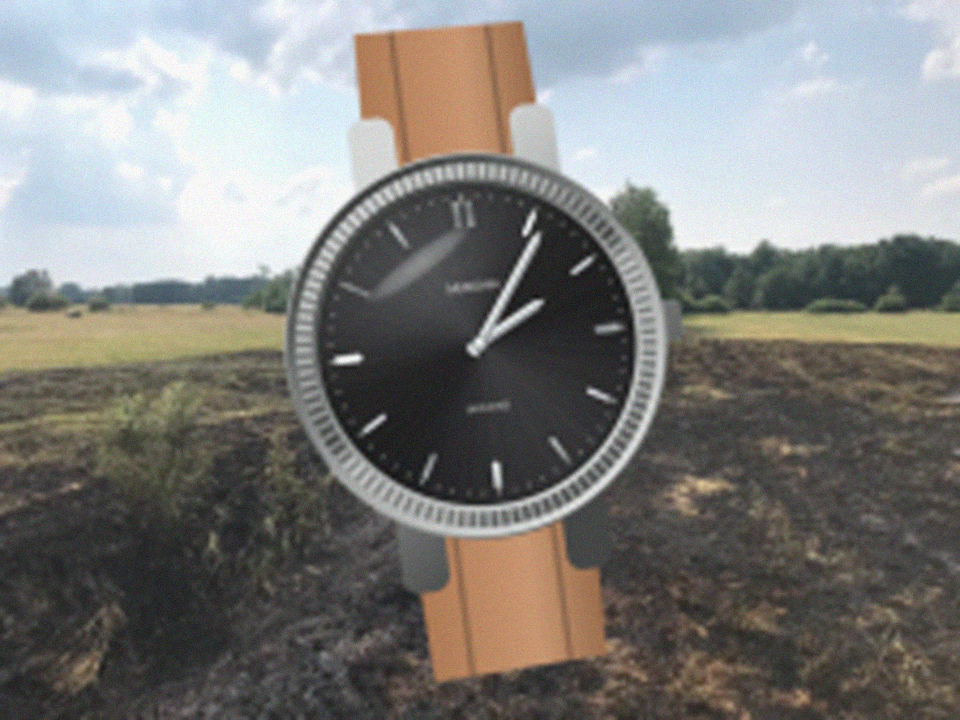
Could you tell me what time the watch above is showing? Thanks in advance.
2:06
